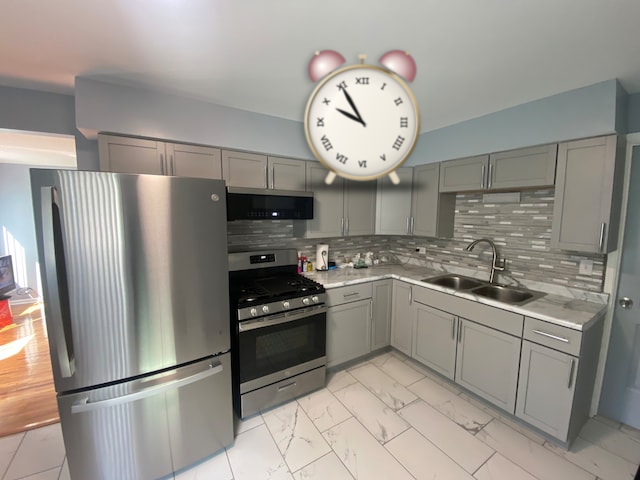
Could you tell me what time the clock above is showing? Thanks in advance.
9:55
